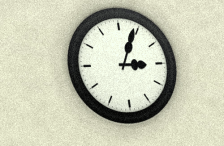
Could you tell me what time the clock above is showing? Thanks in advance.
3:04
